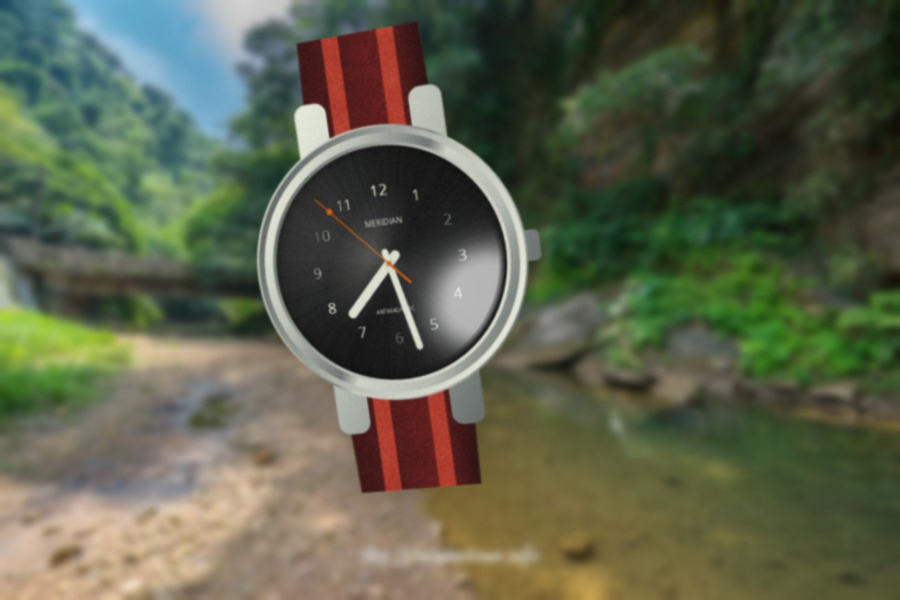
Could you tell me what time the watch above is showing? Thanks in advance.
7:27:53
